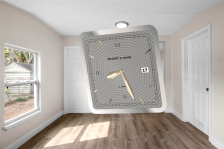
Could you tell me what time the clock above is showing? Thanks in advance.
8:27
